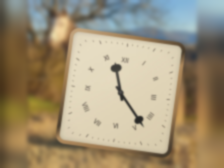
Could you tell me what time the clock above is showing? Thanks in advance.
11:23
